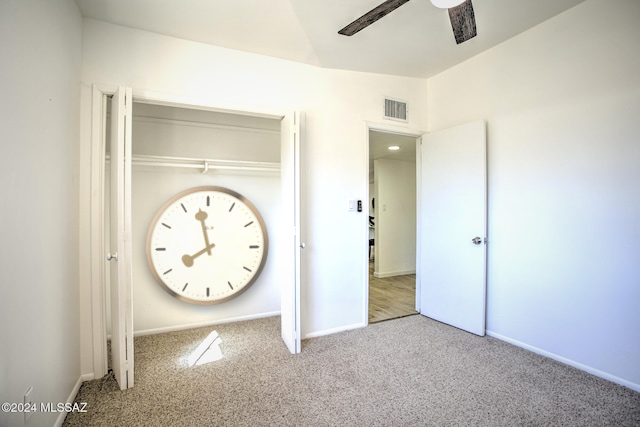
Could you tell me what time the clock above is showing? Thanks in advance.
7:58
